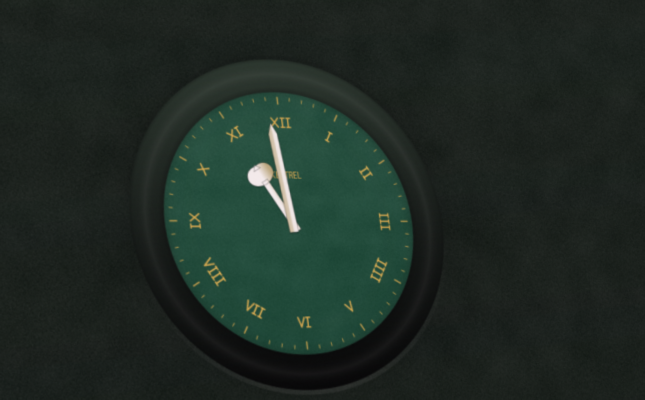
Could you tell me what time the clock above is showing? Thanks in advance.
10:59
